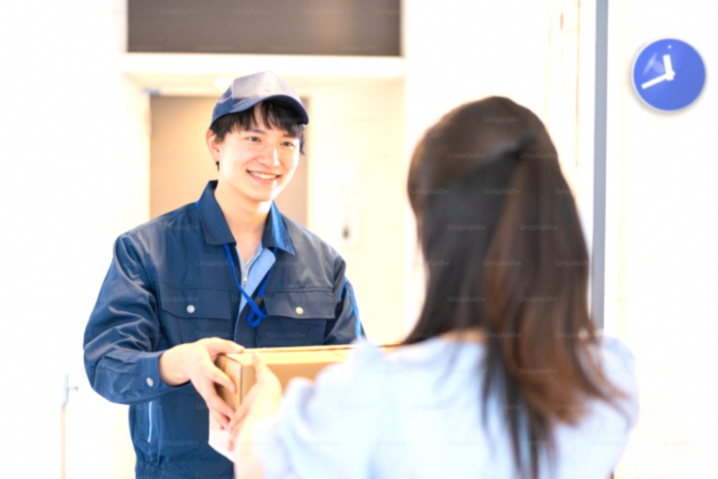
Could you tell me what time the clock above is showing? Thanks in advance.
11:41
